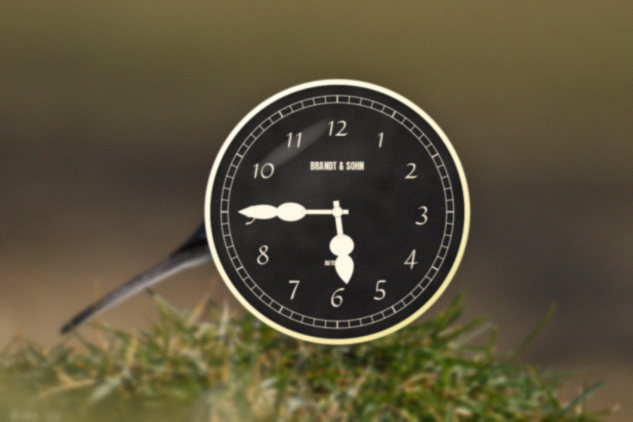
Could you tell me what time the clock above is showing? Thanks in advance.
5:45
